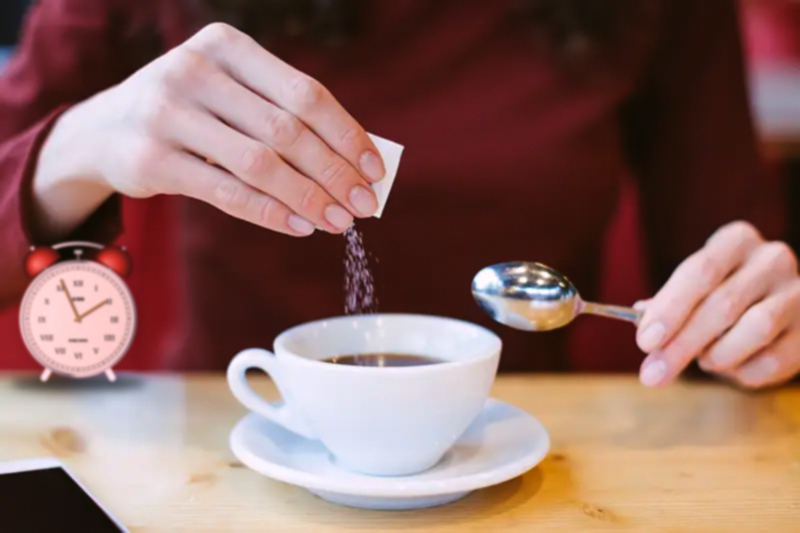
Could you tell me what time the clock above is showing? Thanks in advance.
1:56
